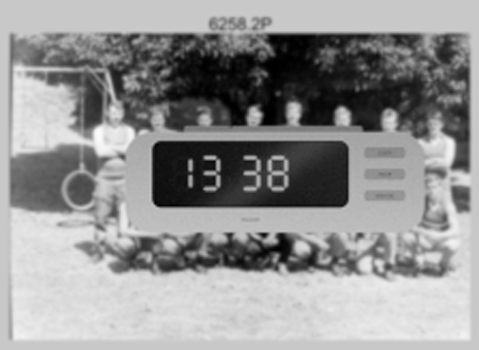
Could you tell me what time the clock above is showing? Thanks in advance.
13:38
